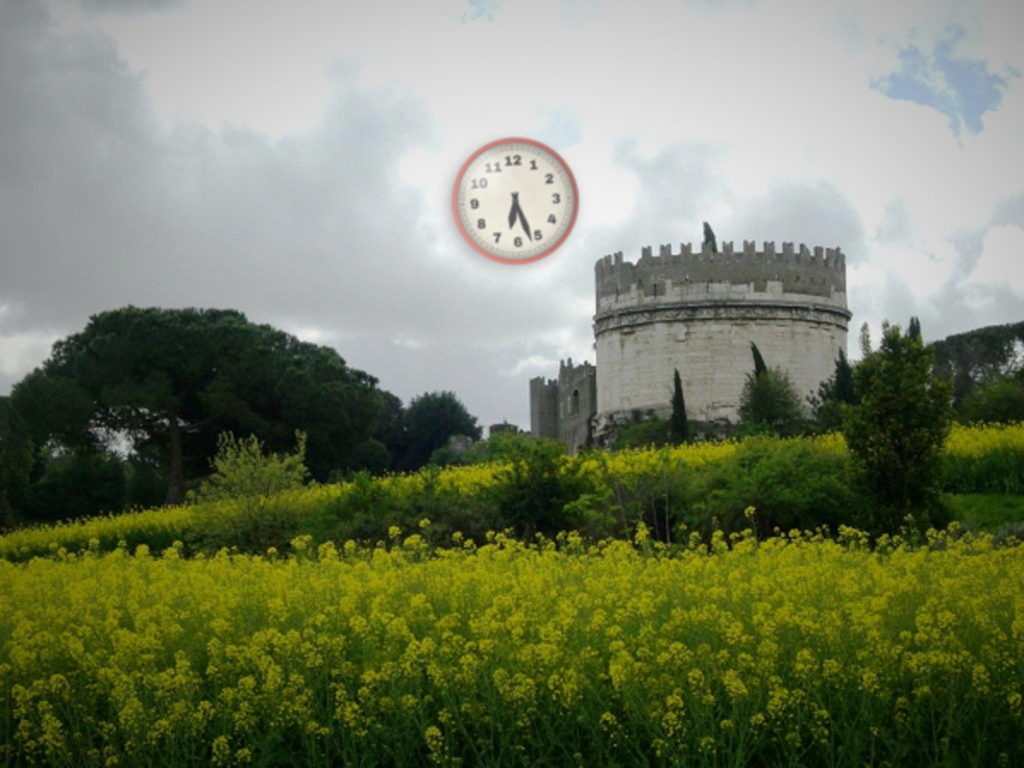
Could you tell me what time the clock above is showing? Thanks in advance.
6:27
